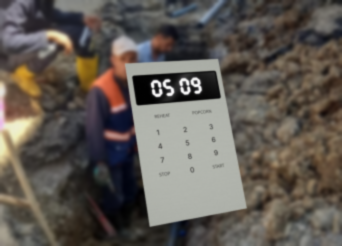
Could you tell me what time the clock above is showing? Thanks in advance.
5:09
